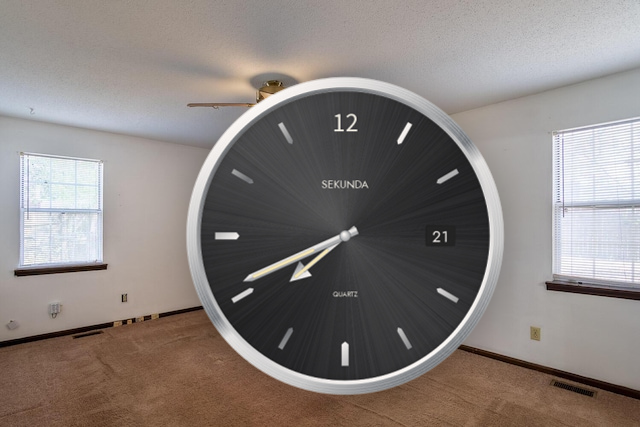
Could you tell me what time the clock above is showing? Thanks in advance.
7:41
